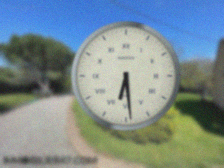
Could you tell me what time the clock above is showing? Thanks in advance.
6:29
